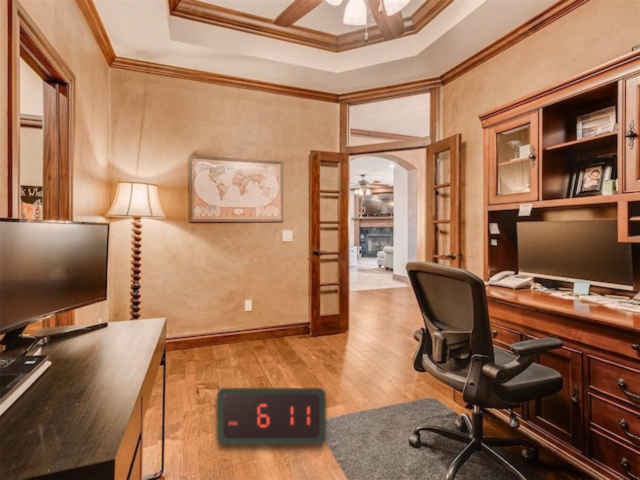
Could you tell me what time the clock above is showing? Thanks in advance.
6:11
